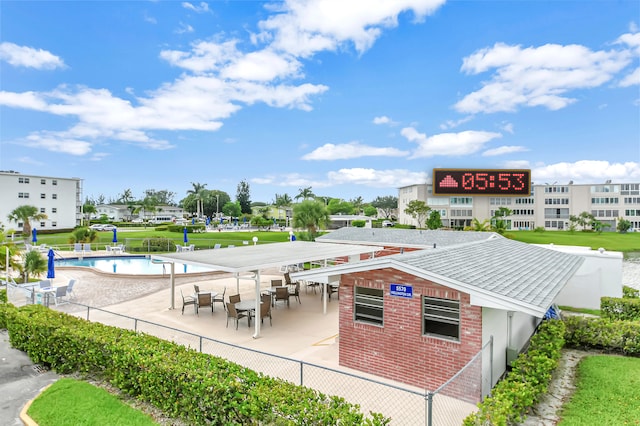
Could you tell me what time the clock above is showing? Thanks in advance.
5:53
